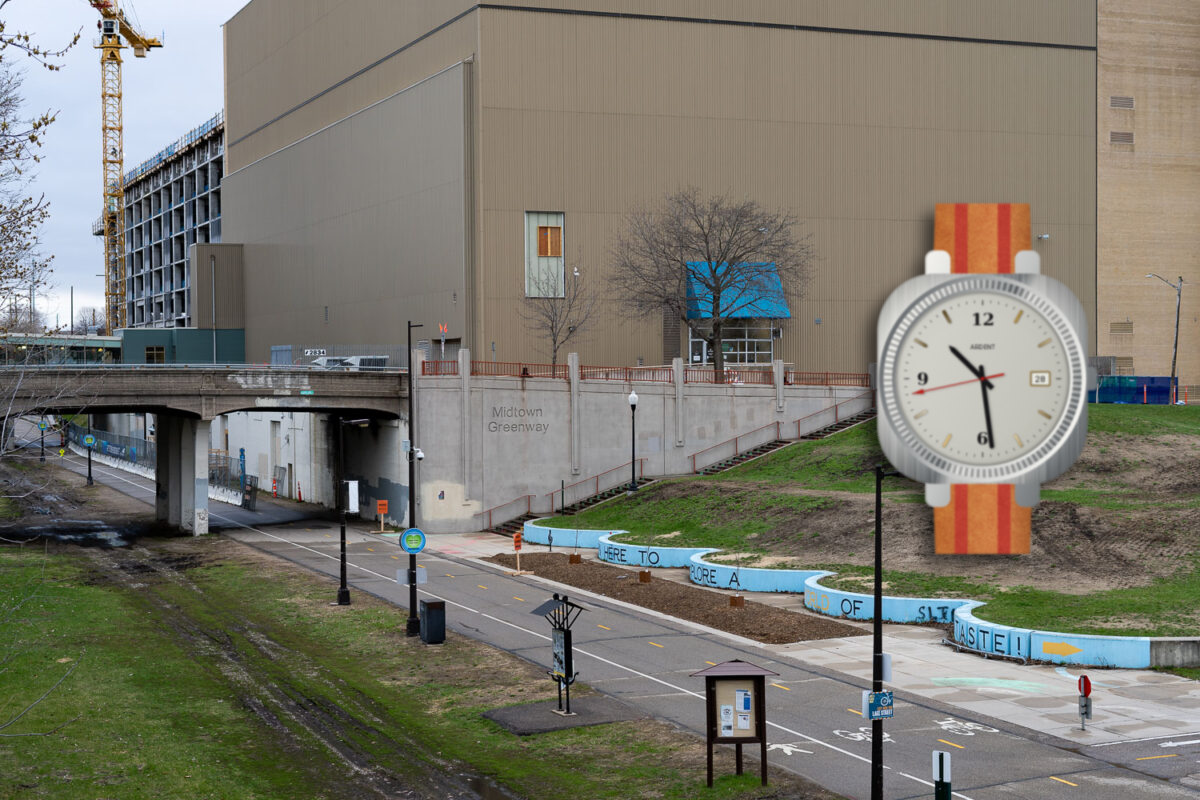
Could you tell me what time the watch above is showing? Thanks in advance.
10:28:43
